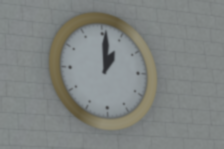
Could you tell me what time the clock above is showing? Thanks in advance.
1:01
